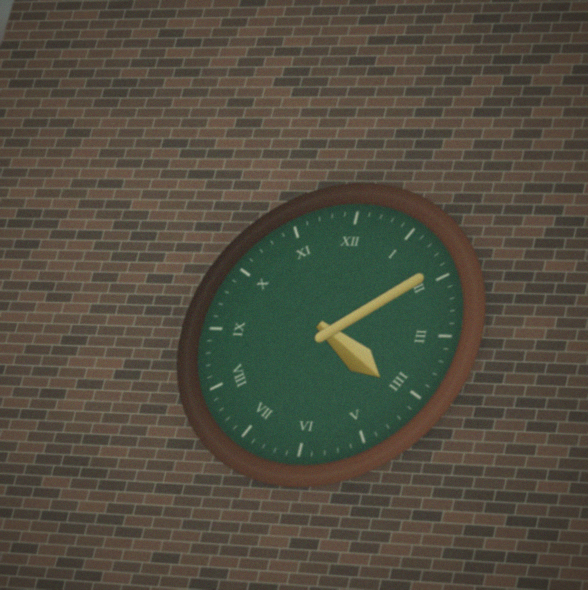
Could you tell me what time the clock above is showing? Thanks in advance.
4:09
